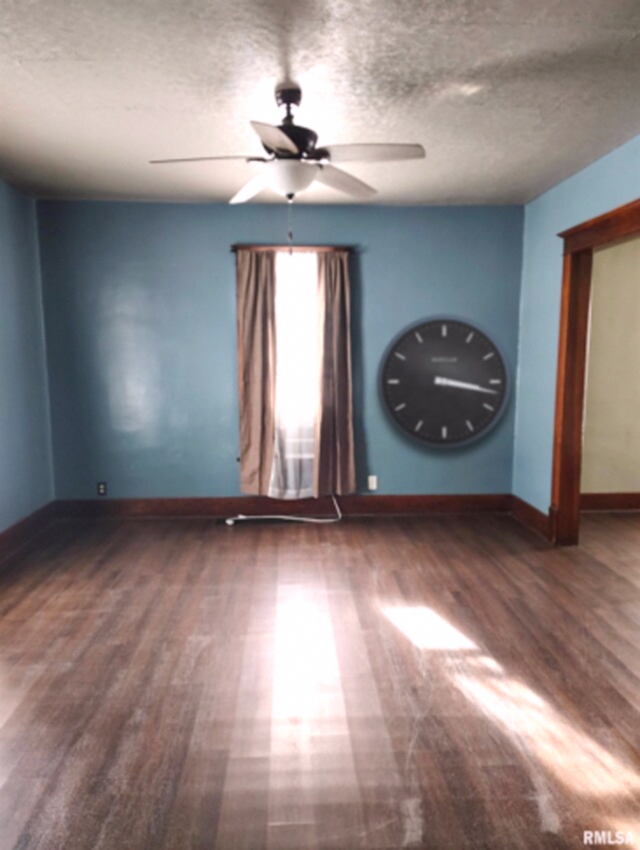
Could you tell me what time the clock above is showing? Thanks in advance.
3:17
